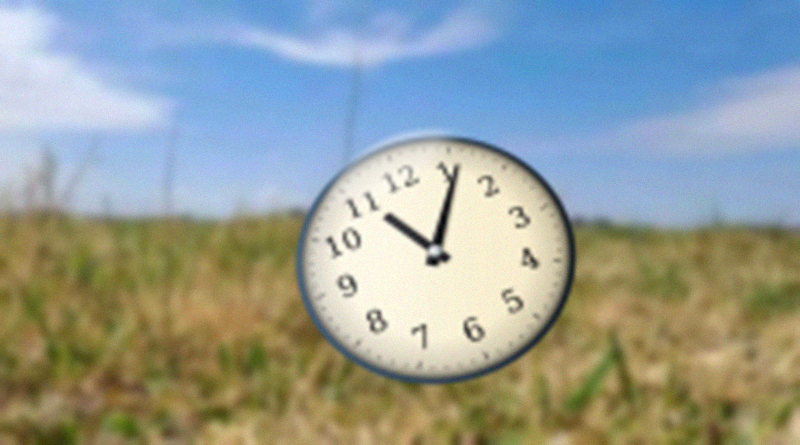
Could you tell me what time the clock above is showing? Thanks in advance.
11:06
